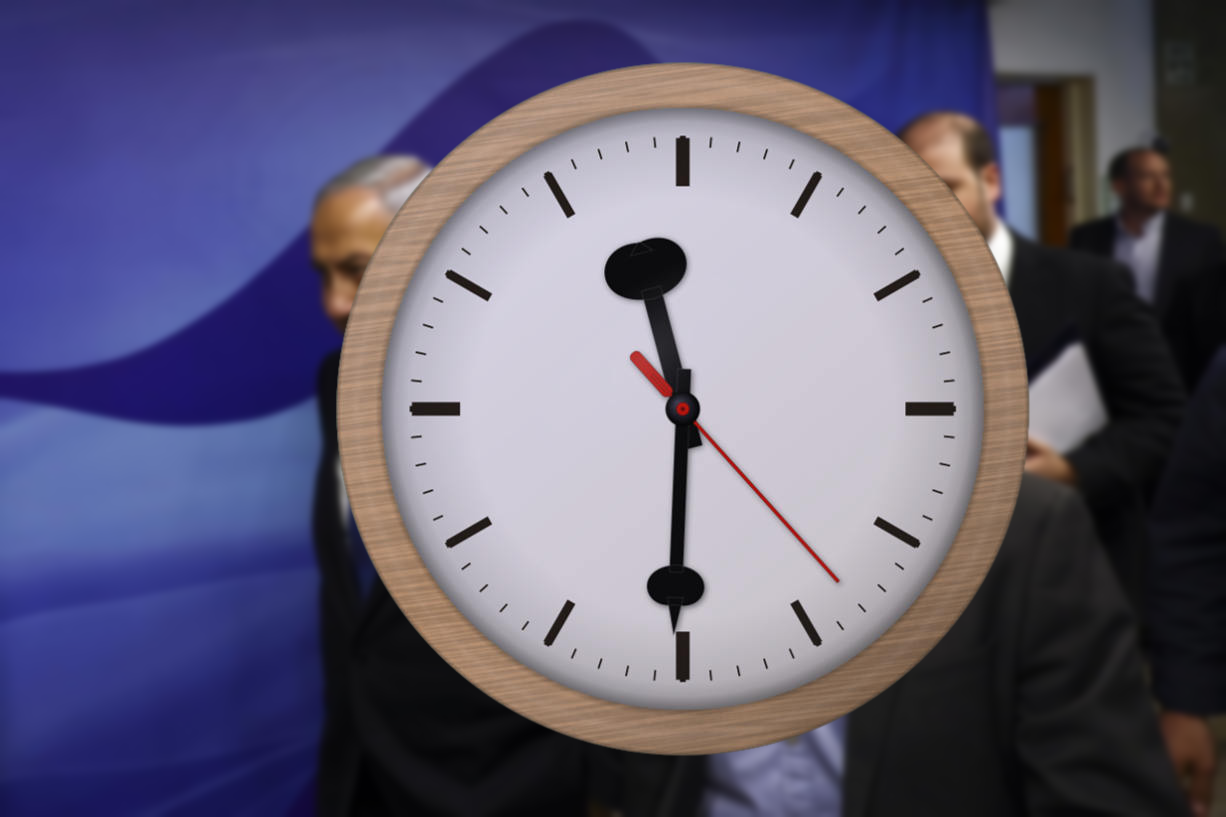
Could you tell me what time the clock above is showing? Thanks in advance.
11:30:23
